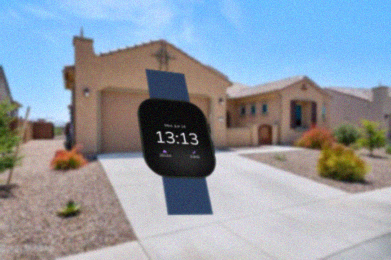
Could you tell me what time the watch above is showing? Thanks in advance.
13:13
